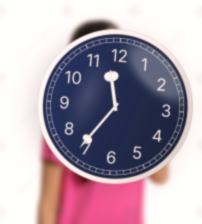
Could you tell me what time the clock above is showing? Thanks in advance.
11:36
